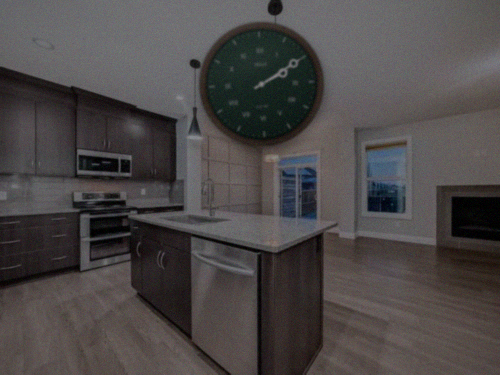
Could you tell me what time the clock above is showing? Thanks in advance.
2:10
